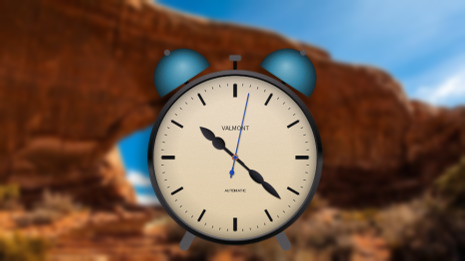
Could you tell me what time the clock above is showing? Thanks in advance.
10:22:02
